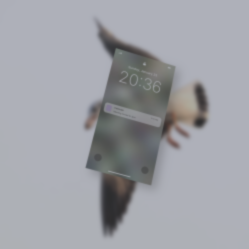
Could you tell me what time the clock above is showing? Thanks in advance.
20:36
